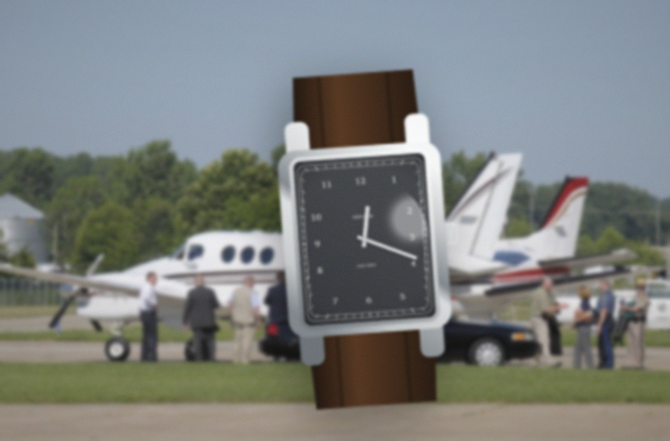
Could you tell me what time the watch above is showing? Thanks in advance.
12:19
